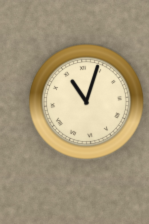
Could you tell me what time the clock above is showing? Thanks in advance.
11:04
